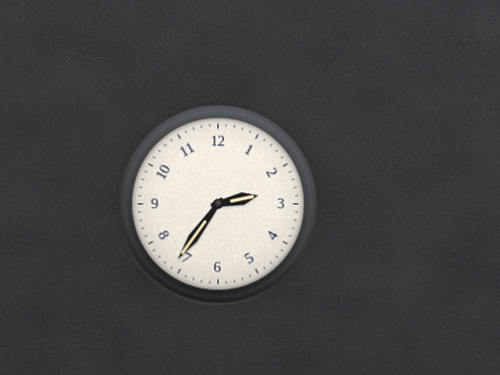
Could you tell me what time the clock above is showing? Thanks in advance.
2:36
